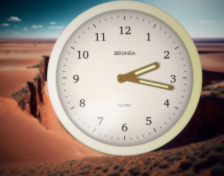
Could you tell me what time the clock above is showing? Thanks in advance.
2:17
